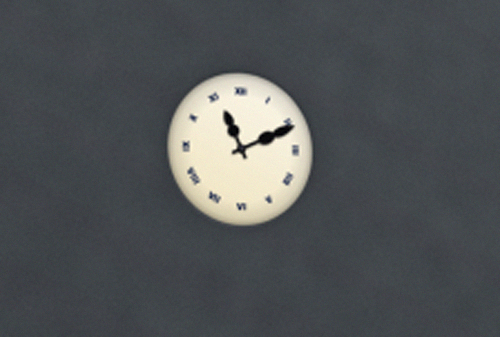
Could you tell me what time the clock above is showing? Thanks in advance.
11:11
